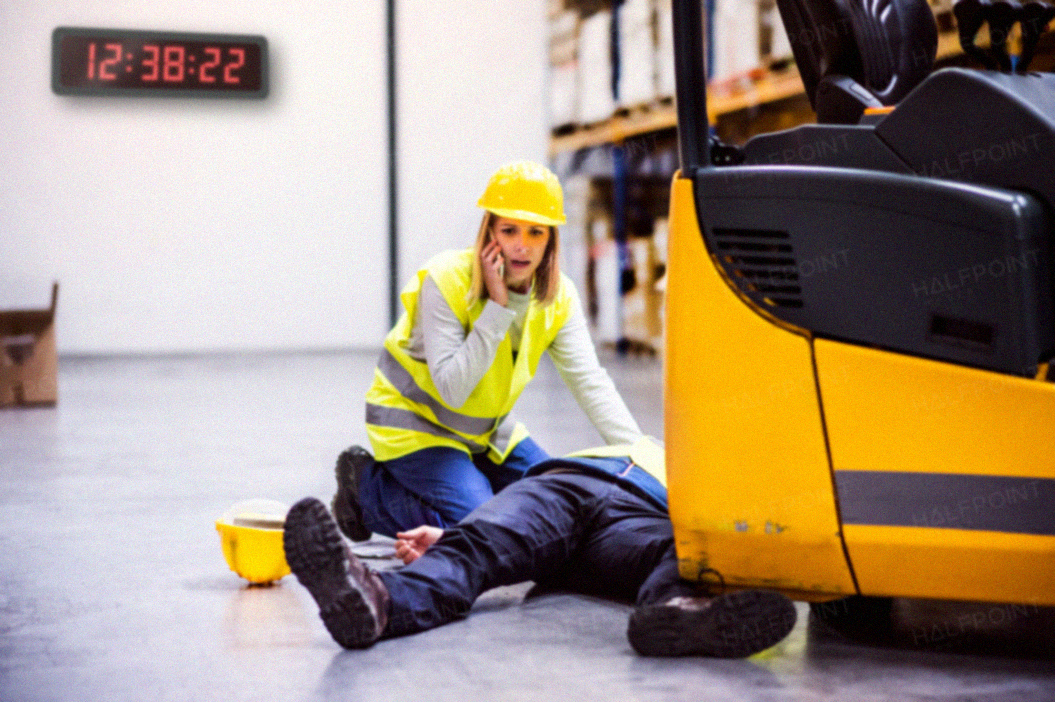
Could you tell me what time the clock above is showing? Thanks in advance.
12:38:22
